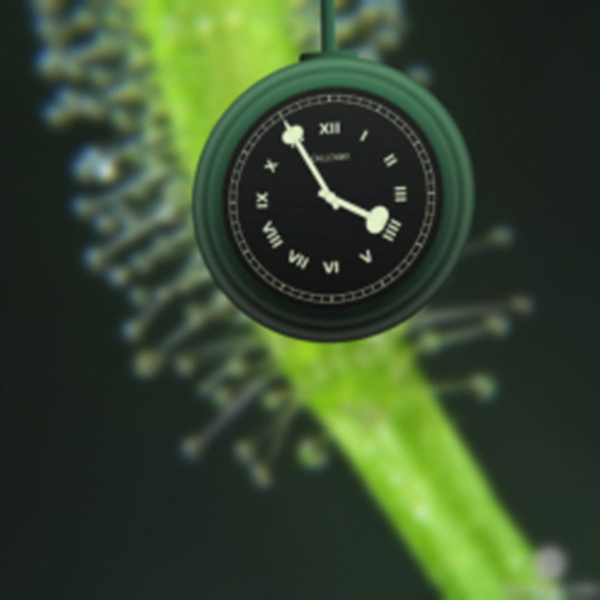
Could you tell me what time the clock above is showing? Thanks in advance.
3:55
